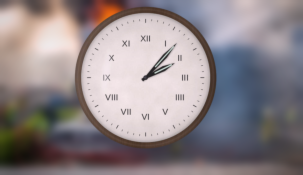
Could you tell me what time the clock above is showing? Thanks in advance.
2:07
